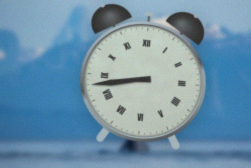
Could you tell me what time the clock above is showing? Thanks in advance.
8:43
